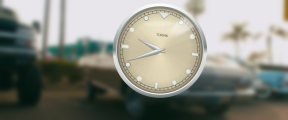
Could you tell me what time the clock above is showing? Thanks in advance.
9:41
